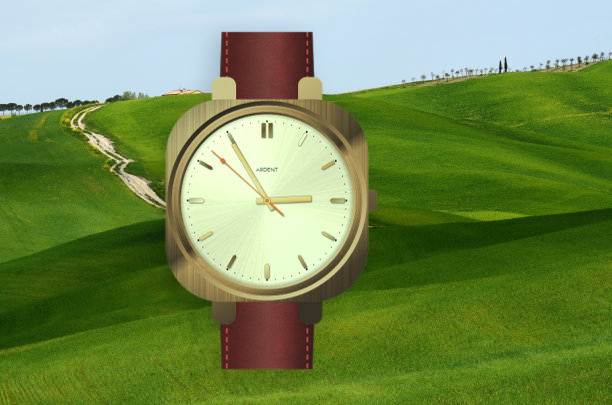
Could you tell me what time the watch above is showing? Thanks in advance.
2:54:52
